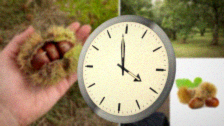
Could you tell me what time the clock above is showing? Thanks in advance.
3:59
